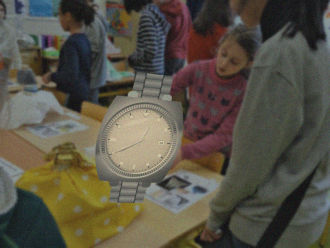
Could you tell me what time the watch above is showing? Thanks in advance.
12:40
